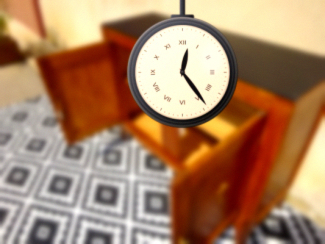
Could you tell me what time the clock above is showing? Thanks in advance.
12:24
